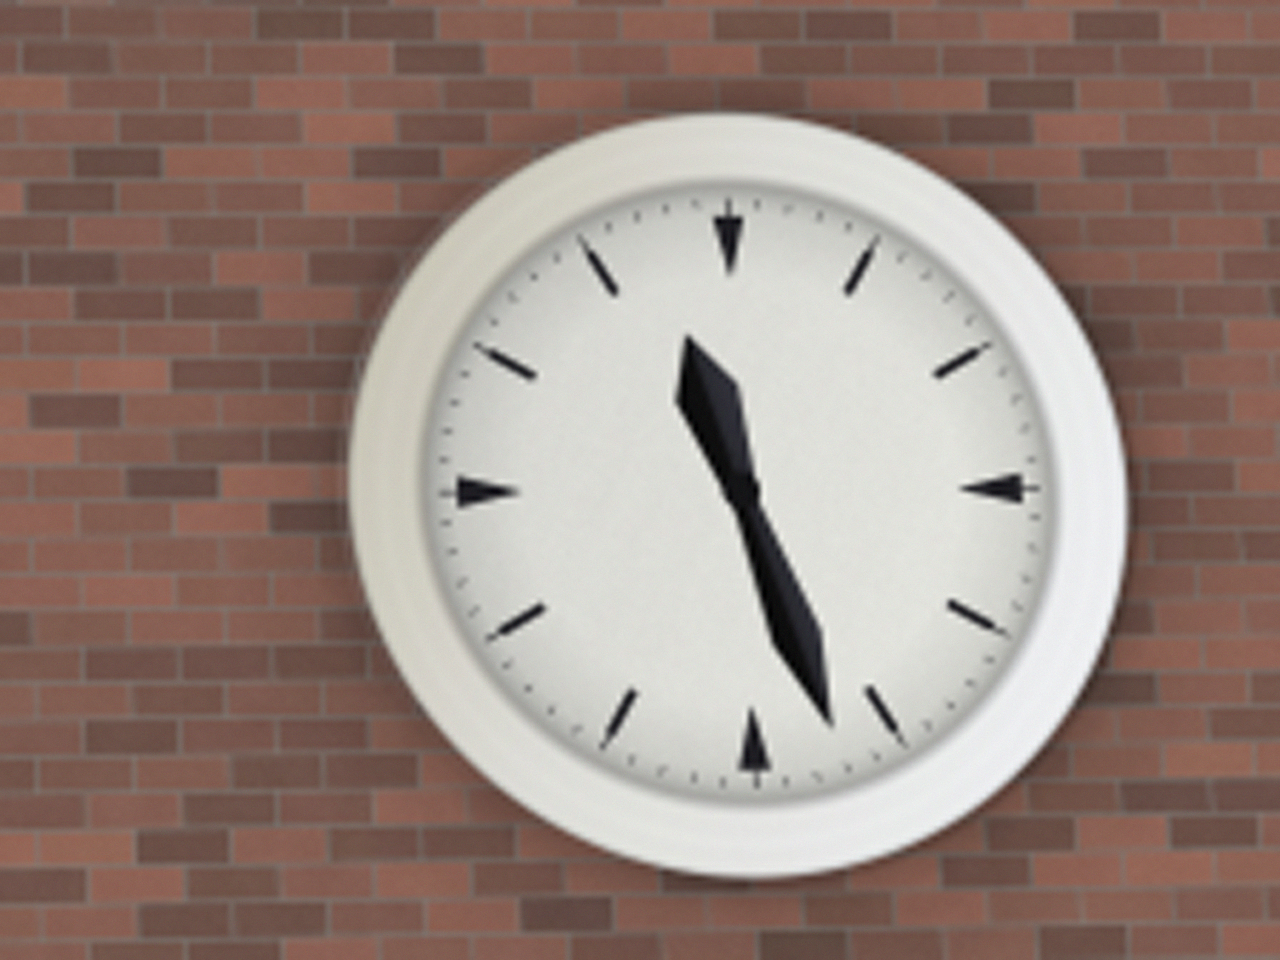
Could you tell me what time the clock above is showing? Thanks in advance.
11:27
